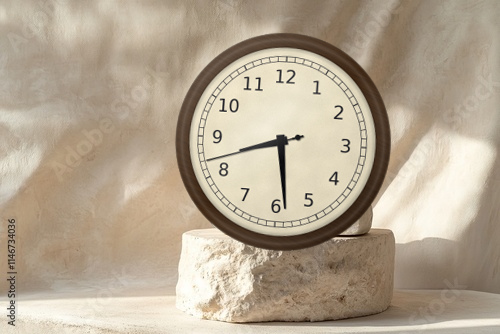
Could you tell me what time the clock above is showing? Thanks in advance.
8:28:42
